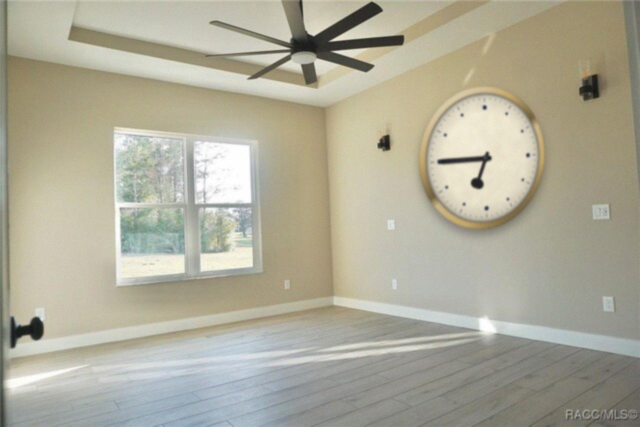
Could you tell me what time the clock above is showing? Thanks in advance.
6:45
